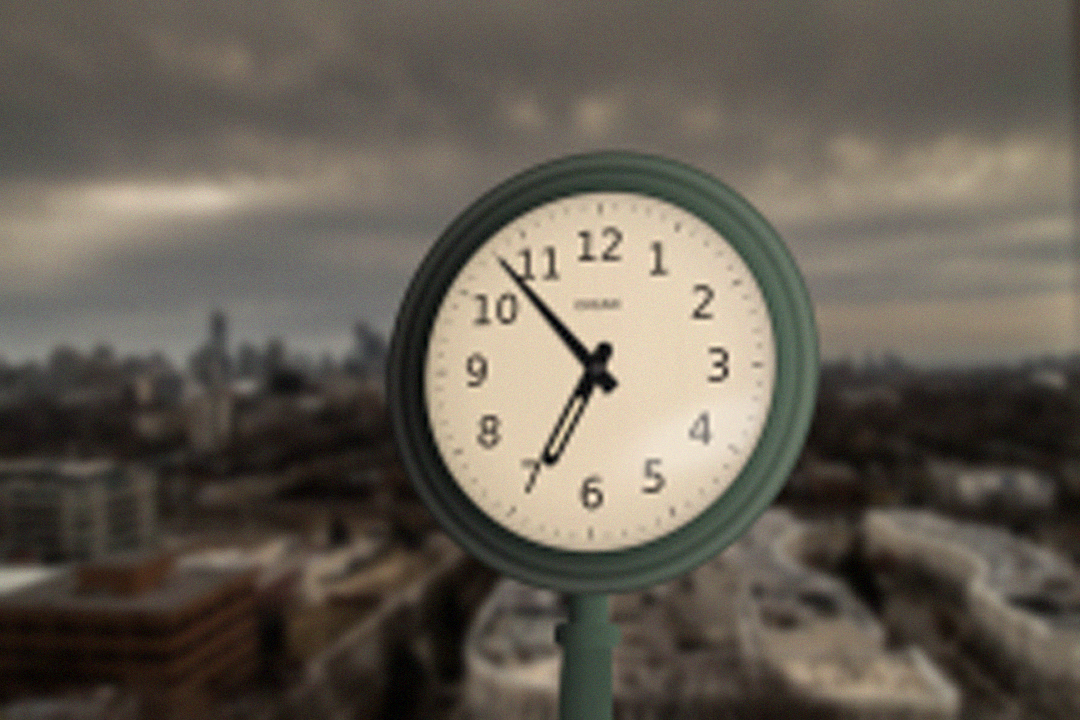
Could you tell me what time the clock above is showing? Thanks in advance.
6:53
